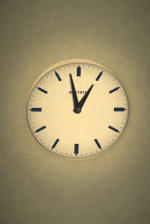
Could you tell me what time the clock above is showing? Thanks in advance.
12:58
